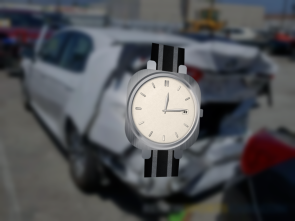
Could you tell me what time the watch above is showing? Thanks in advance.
12:14
